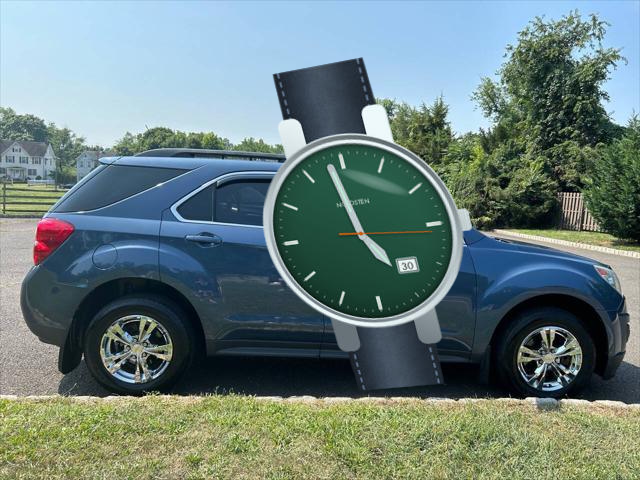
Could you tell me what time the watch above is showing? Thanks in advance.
4:58:16
